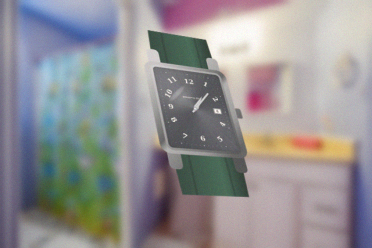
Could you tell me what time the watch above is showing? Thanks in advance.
1:07
